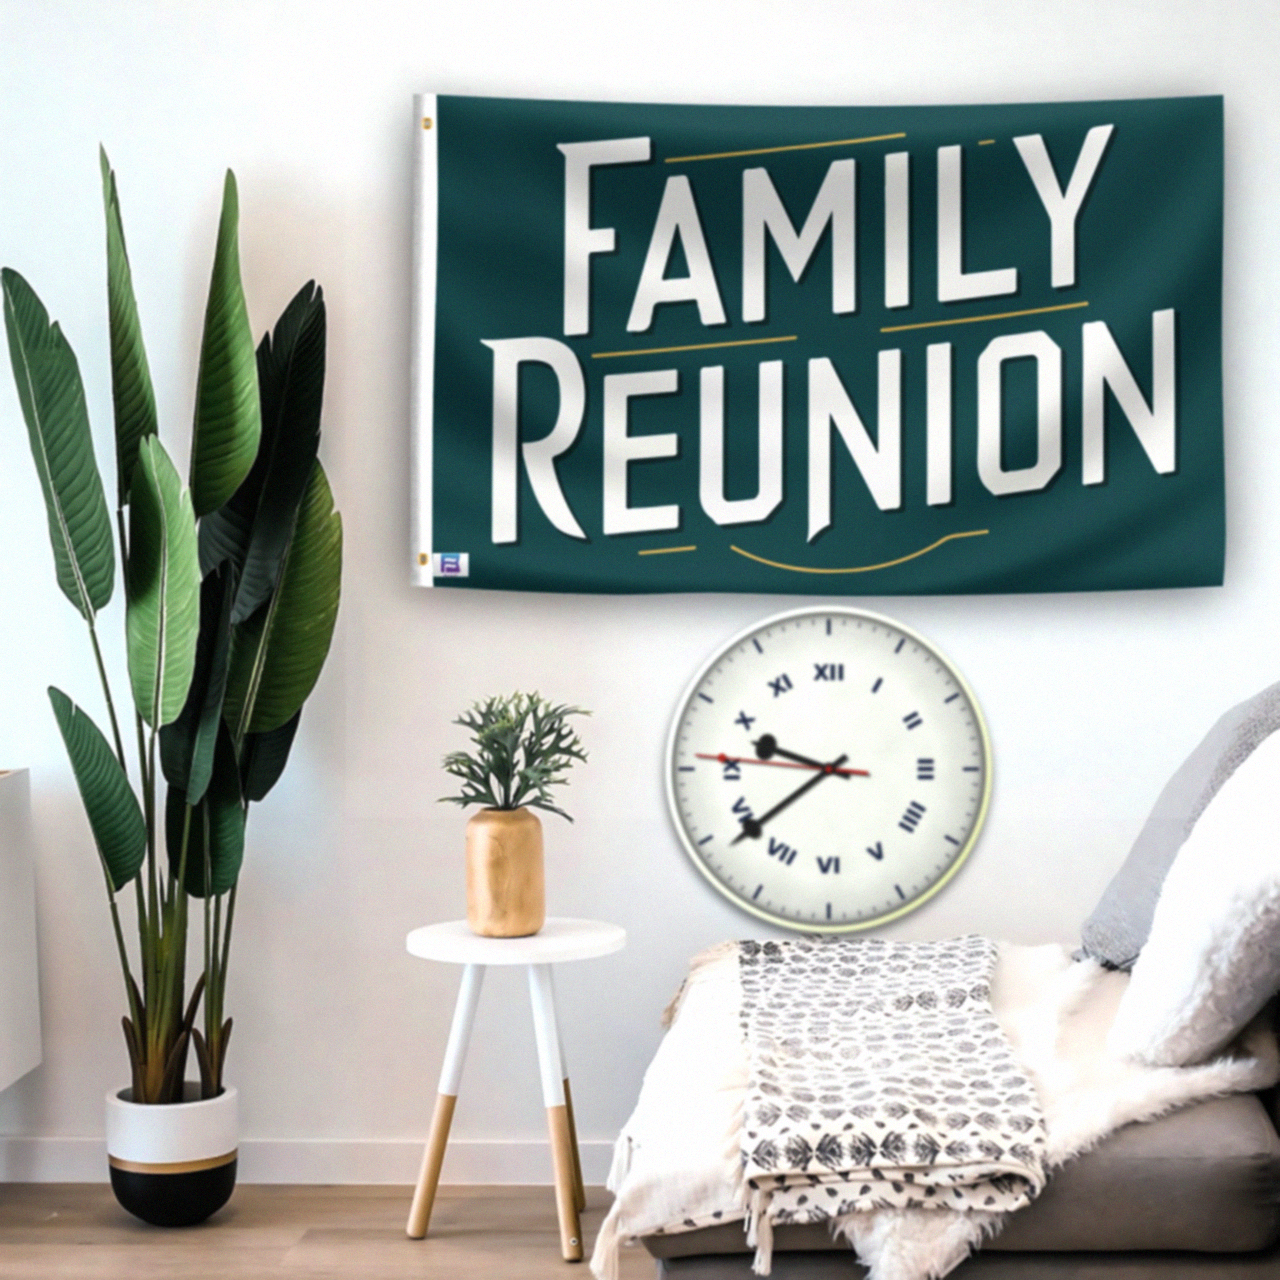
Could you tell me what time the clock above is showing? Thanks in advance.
9:38:46
